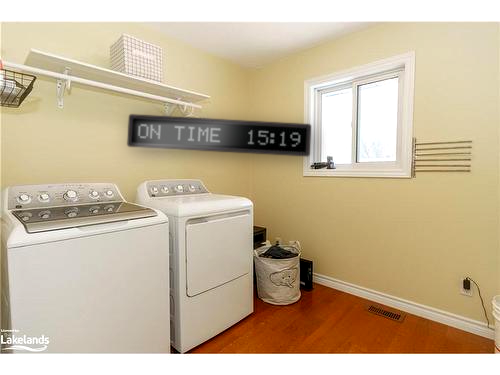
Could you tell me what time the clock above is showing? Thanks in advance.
15:19
